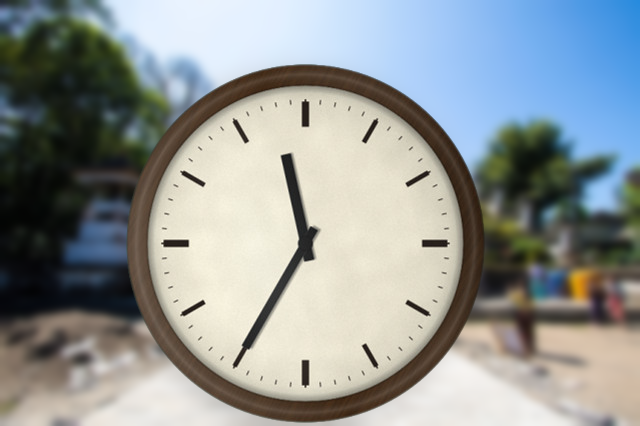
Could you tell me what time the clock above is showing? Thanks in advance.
11:35
